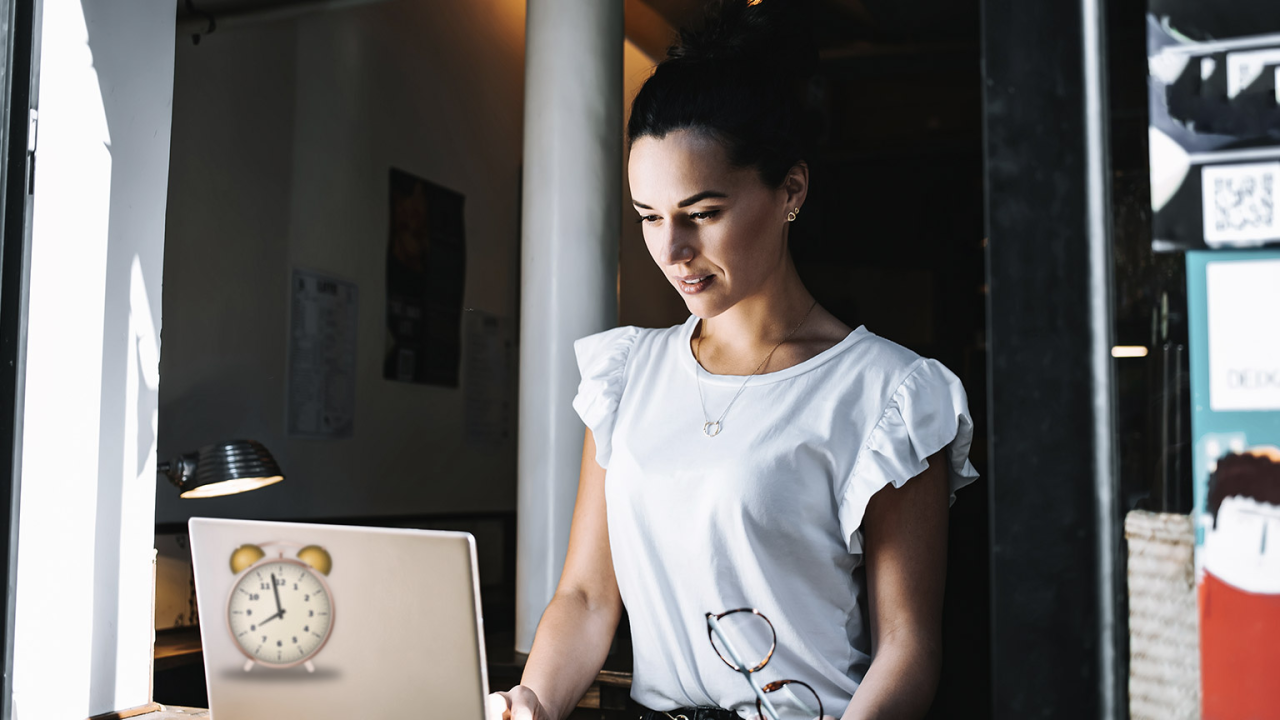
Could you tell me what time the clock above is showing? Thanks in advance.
7:58
